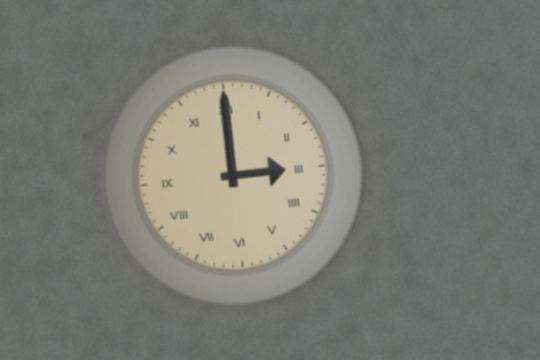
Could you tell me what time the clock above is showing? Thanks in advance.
3:00
